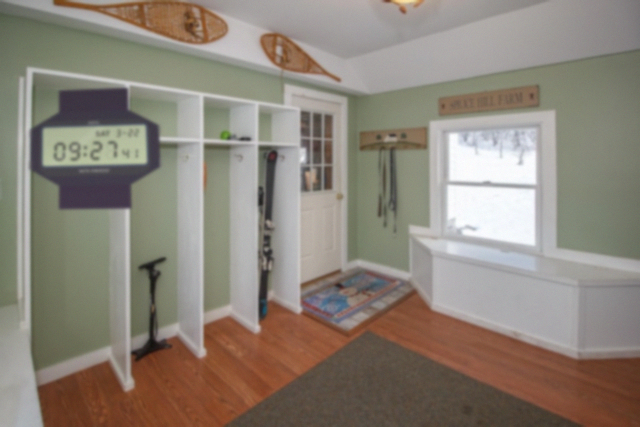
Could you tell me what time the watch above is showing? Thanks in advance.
9:27
